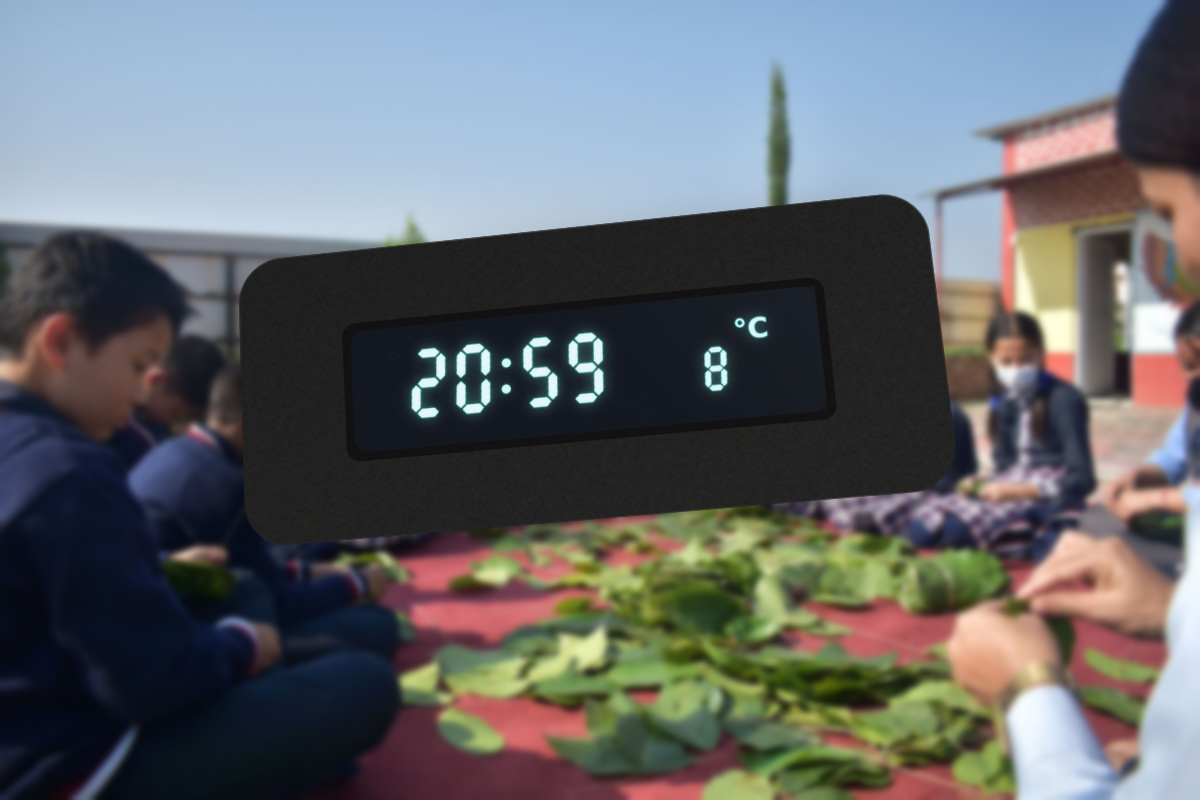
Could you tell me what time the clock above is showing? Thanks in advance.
20:59
